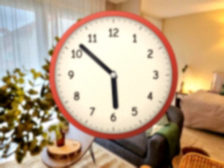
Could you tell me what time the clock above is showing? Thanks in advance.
5:52
